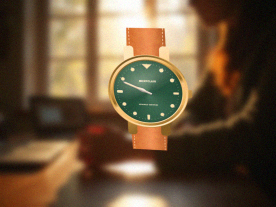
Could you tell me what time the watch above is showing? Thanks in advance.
9:49
